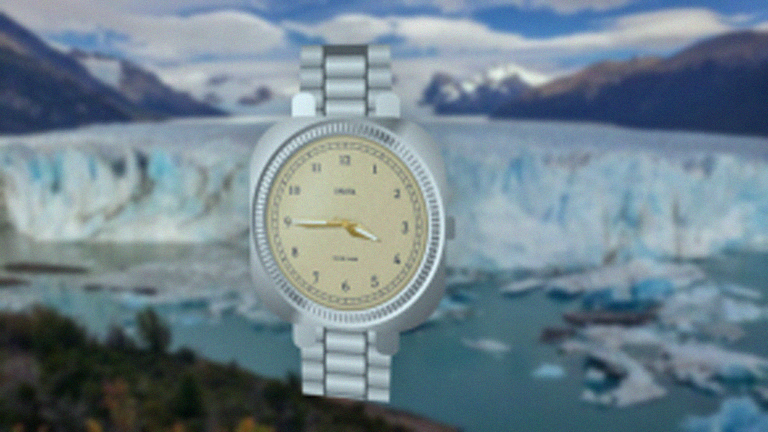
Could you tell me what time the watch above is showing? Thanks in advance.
3:45
